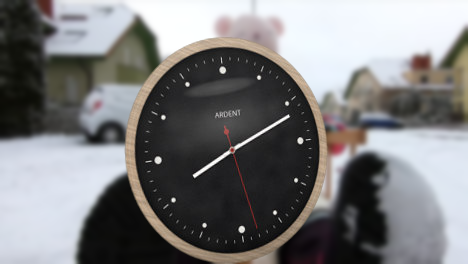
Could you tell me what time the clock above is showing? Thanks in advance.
8:11:28
